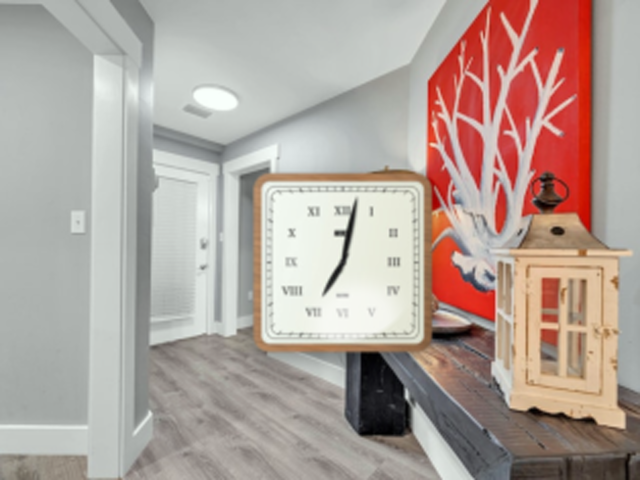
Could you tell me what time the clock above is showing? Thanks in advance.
7:02
